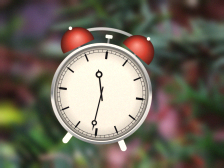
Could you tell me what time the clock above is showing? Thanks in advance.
11:31
